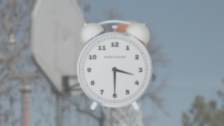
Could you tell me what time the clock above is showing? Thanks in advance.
3:30
